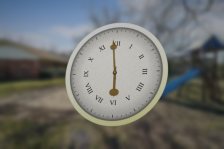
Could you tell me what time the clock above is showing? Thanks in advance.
5:59
